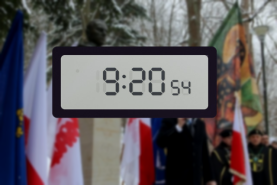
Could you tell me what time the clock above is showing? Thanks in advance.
9:20:54
